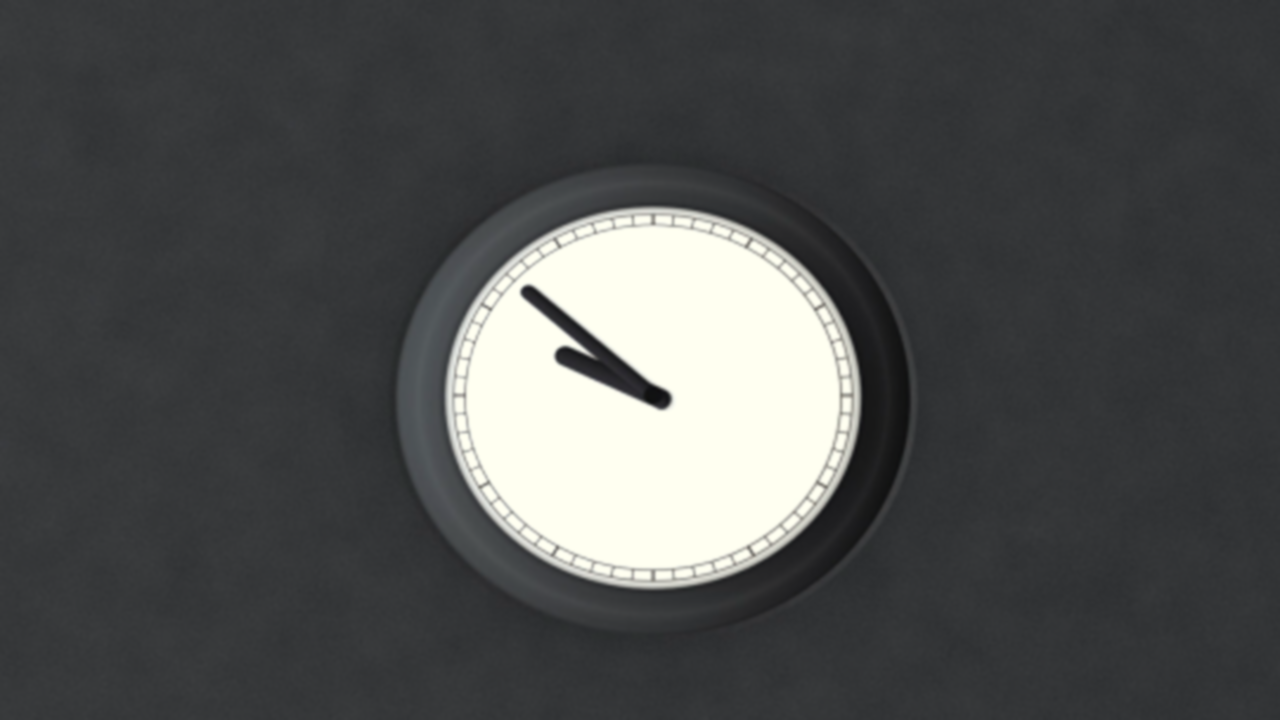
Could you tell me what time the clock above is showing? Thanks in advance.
9:52
